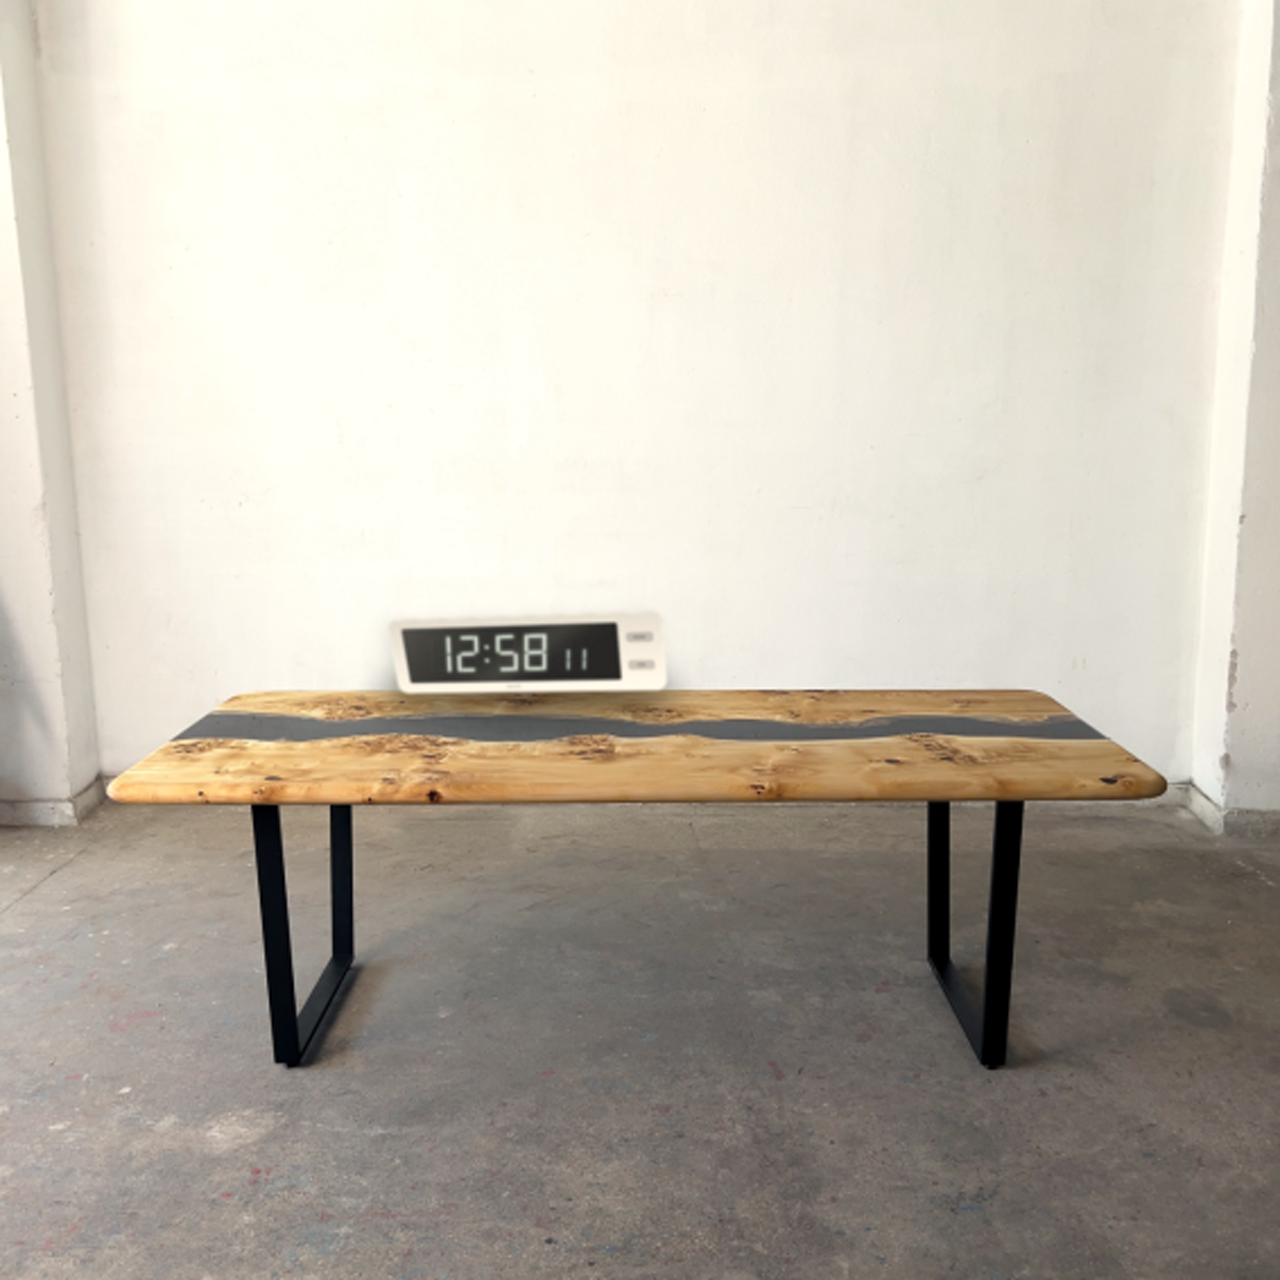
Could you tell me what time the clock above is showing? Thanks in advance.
12:58:11
